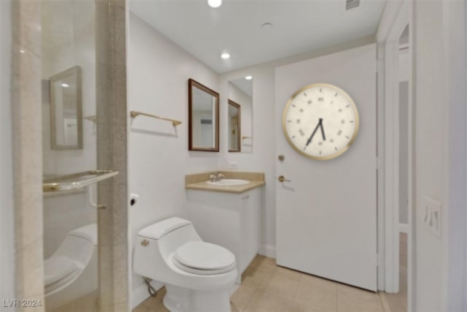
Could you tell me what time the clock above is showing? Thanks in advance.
5:35
